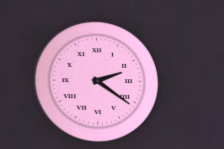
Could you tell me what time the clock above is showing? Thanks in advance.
2:21
